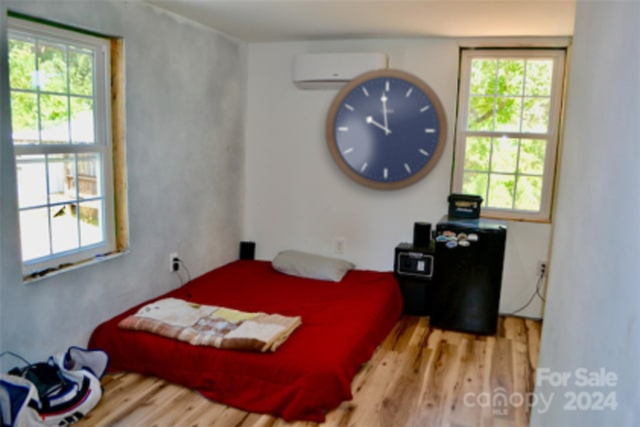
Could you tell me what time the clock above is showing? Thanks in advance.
9:59
